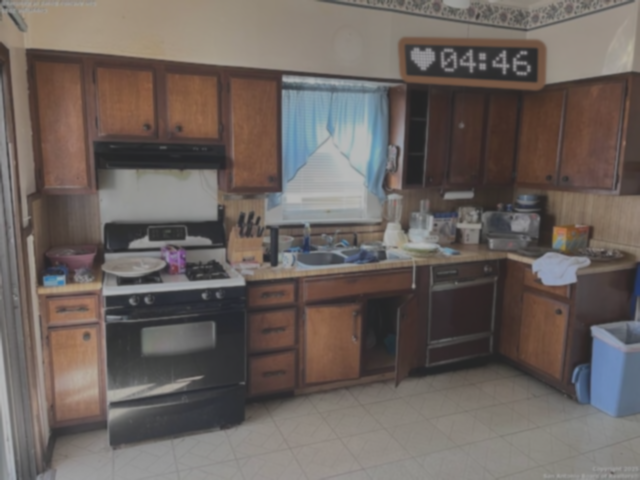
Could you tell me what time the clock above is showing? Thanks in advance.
4:46
